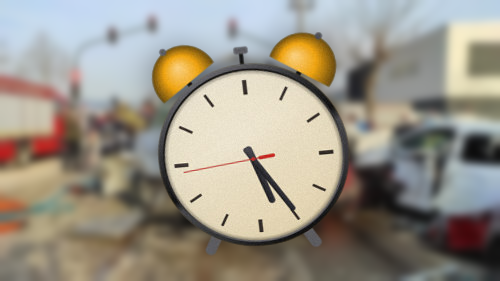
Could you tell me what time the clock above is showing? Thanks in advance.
5:24:44
